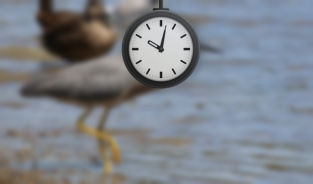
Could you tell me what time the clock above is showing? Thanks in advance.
10:02
